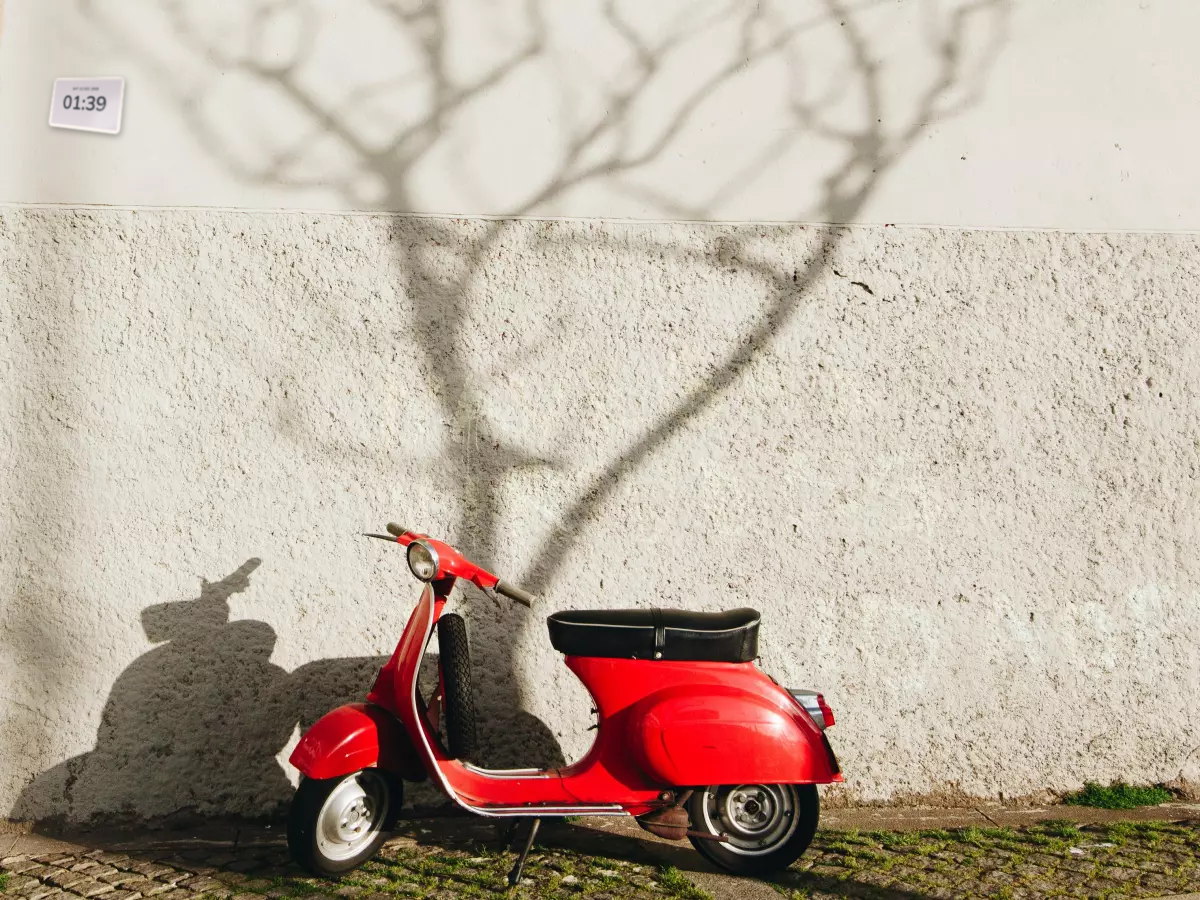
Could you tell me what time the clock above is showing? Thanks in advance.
1:39
